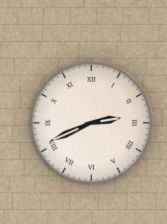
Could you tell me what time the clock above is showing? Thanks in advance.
2:41
